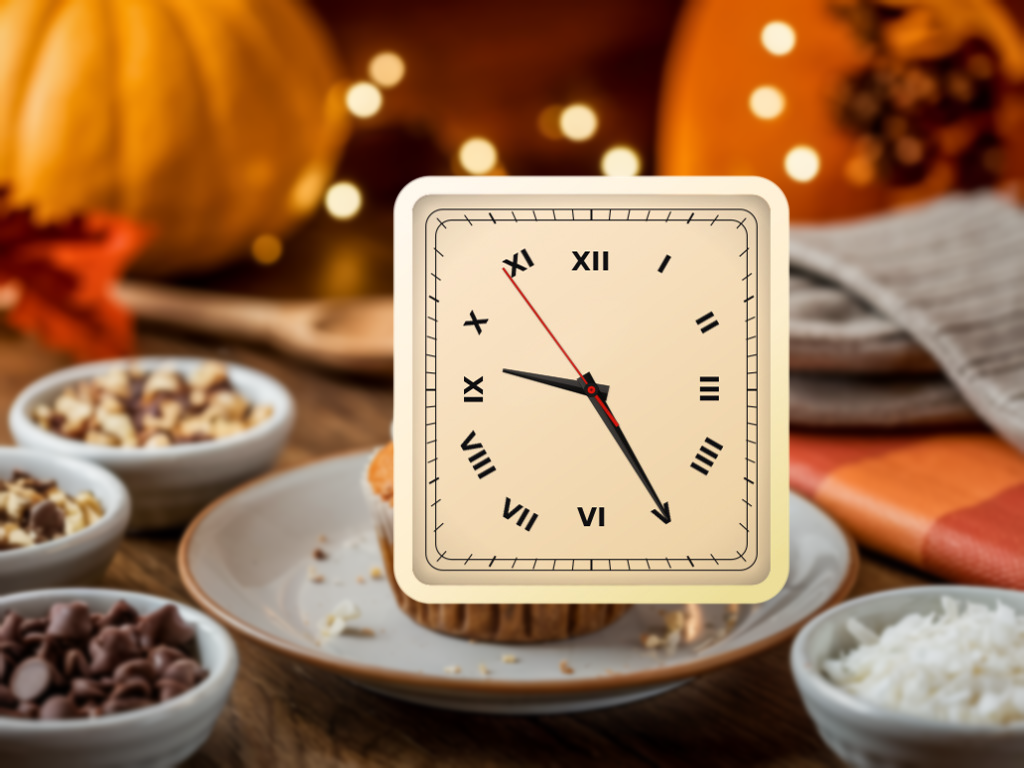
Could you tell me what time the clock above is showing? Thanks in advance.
9:24:54
